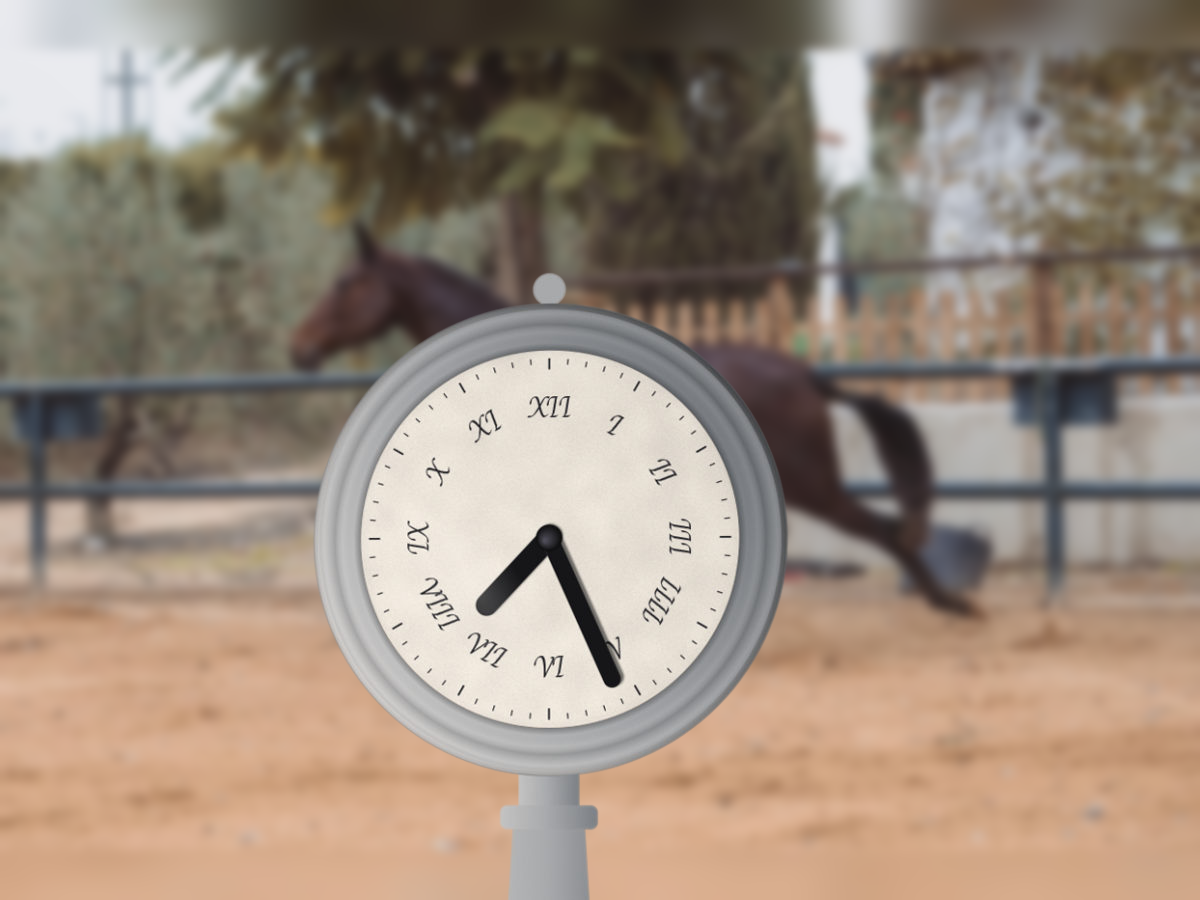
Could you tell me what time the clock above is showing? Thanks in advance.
7:26
